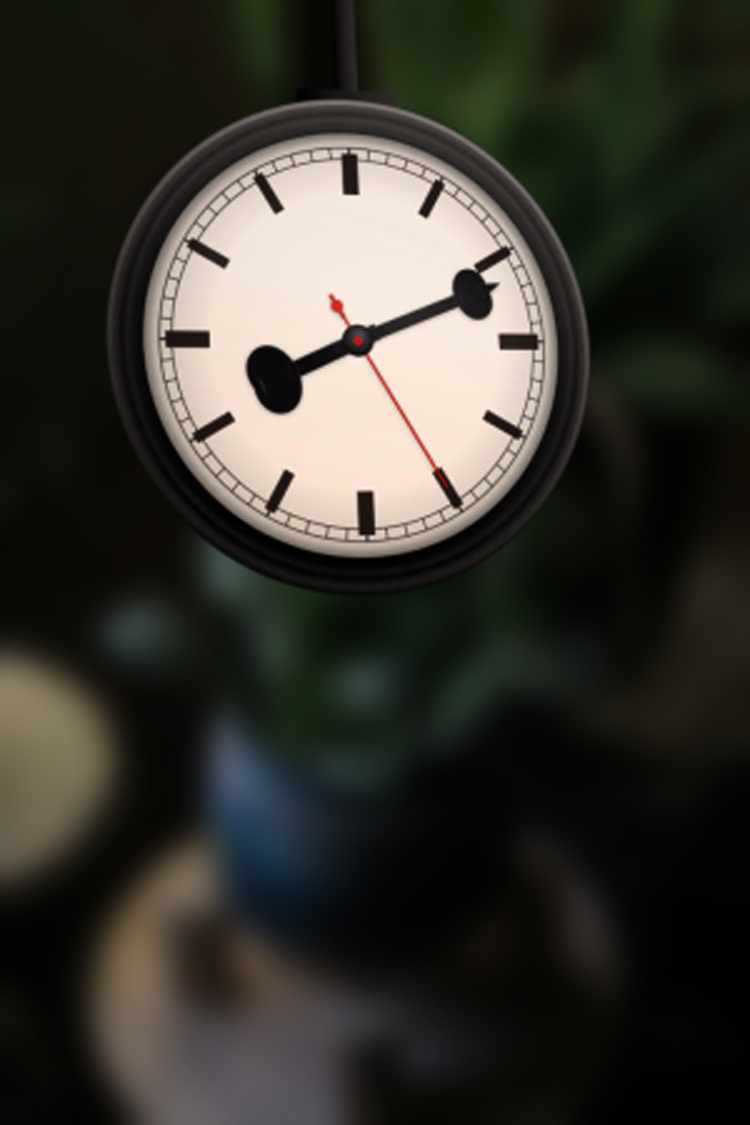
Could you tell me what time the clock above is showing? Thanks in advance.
8:11:25
